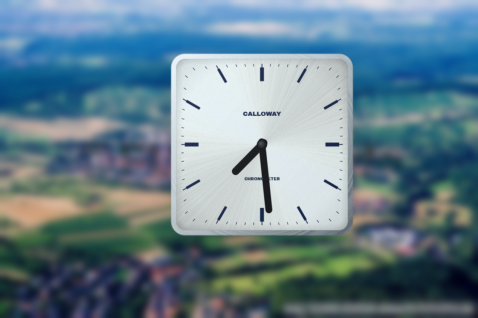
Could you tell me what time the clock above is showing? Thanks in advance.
7:29
